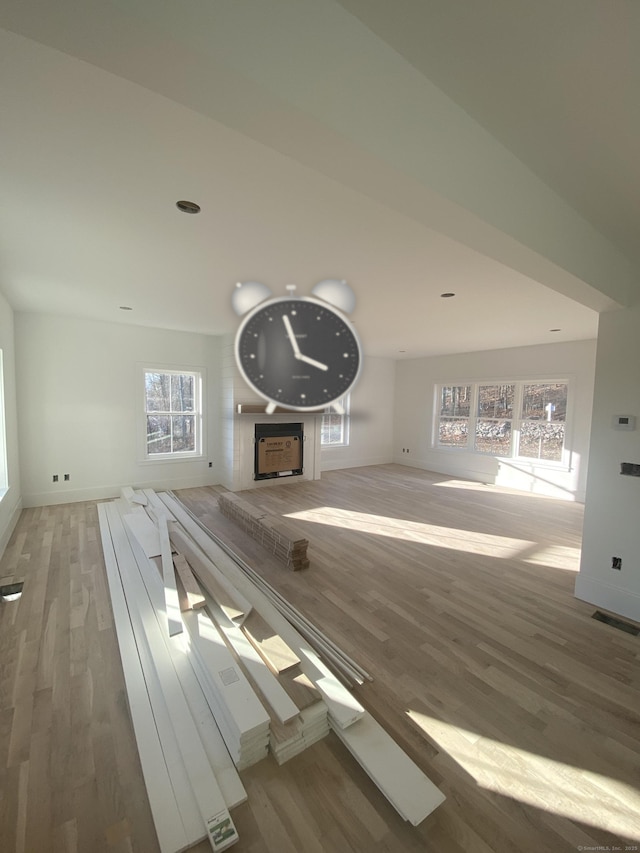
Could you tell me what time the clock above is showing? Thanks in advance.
3:58
